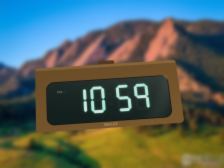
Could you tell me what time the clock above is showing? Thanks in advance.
10:59
